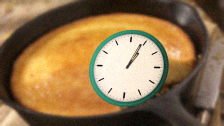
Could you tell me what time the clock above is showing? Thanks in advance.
1:04
